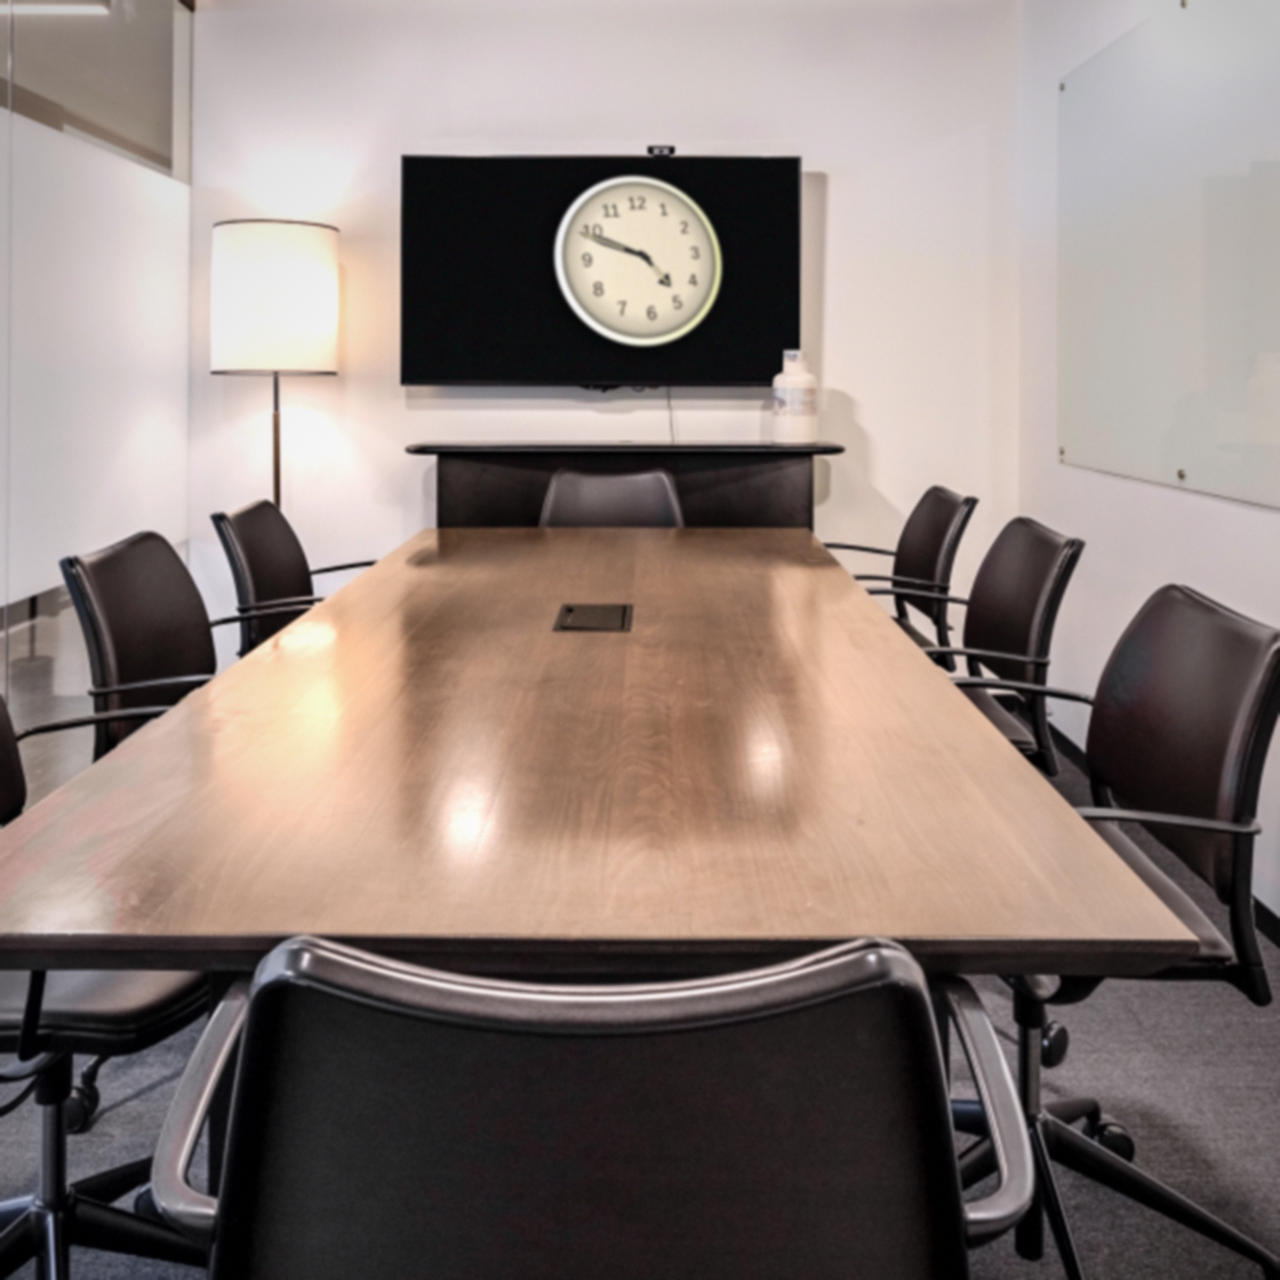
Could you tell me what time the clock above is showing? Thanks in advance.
4:49
